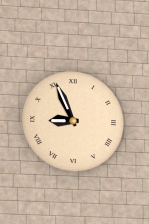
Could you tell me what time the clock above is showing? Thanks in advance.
8:56
